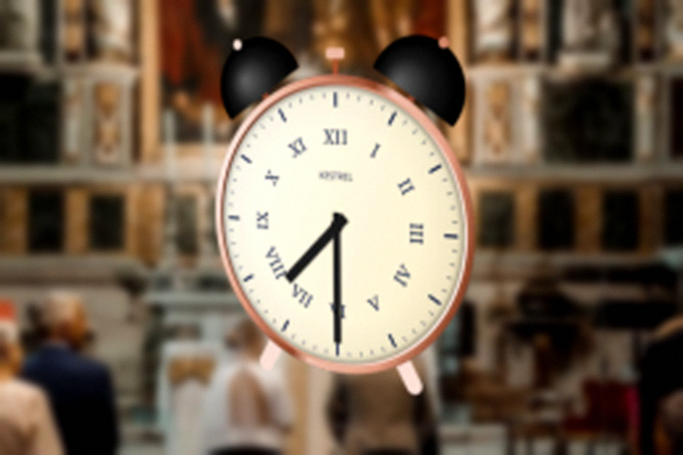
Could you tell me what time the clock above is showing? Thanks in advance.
7:30
